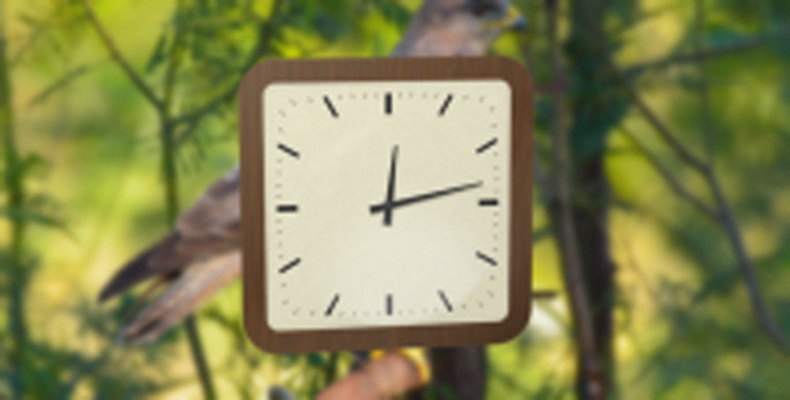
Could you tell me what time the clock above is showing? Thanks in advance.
12:13
